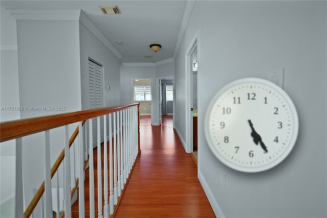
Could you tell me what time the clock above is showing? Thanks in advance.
5:25
